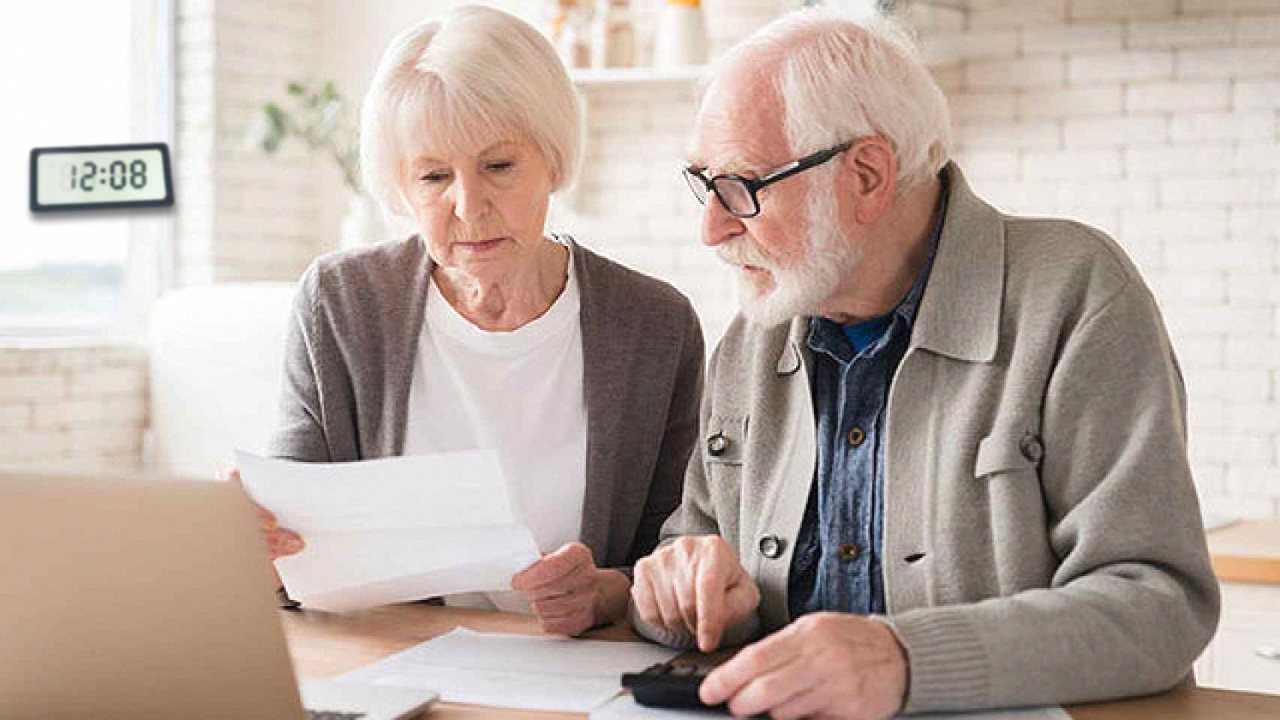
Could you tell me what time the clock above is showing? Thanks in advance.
12:08
